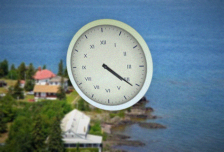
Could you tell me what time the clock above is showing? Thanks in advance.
4:21
